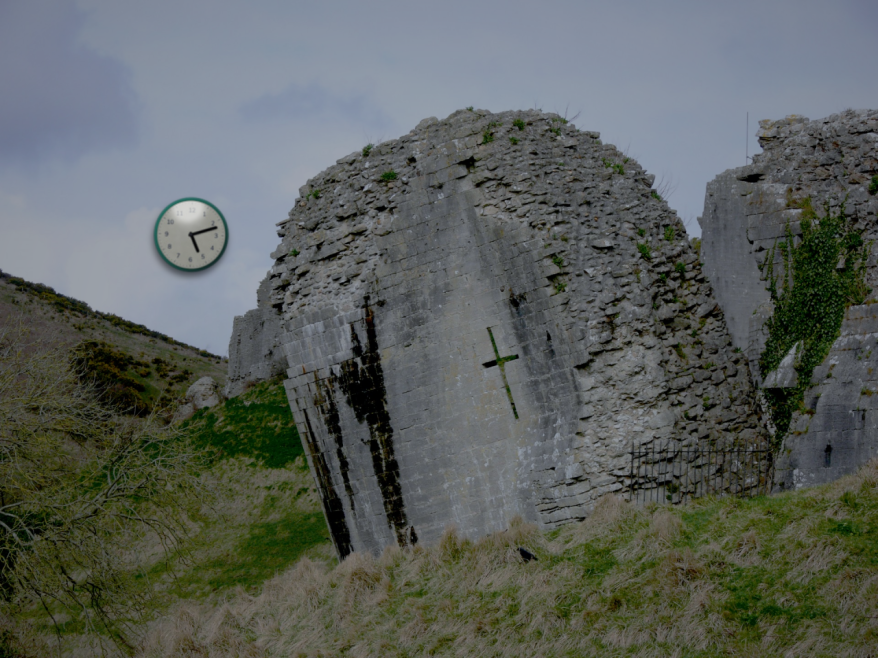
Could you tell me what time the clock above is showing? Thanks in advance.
5:12
